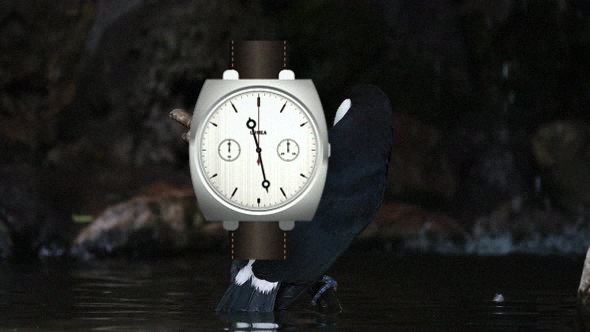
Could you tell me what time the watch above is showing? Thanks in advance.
11:28
